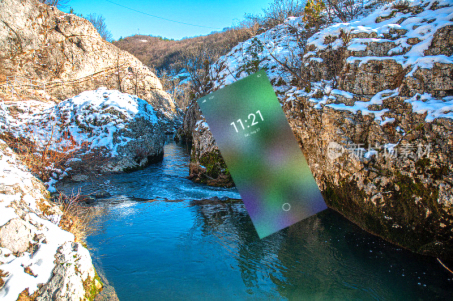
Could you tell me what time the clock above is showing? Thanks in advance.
11:21
